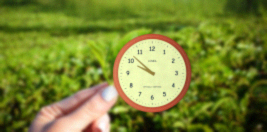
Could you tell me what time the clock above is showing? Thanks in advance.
9:52
